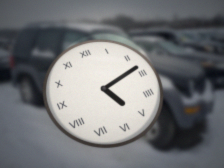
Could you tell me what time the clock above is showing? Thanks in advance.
5:13
